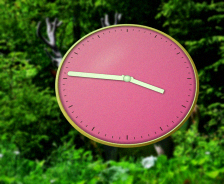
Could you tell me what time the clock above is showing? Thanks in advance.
3:46
